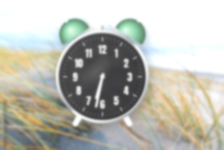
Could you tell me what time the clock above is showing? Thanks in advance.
6:32
